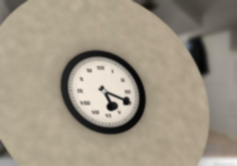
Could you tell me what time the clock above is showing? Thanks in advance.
5:19
